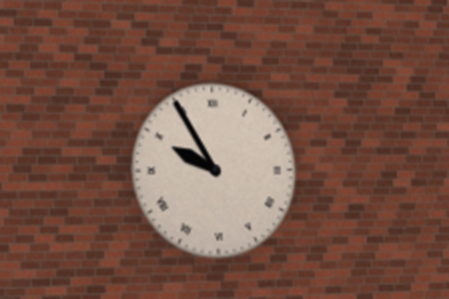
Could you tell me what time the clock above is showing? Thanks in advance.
9:55
